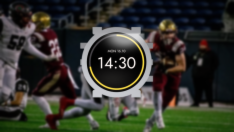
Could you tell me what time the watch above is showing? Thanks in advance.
14:30
